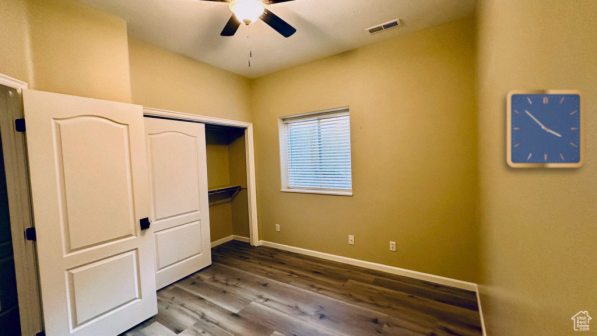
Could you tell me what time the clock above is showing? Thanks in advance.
3:52
